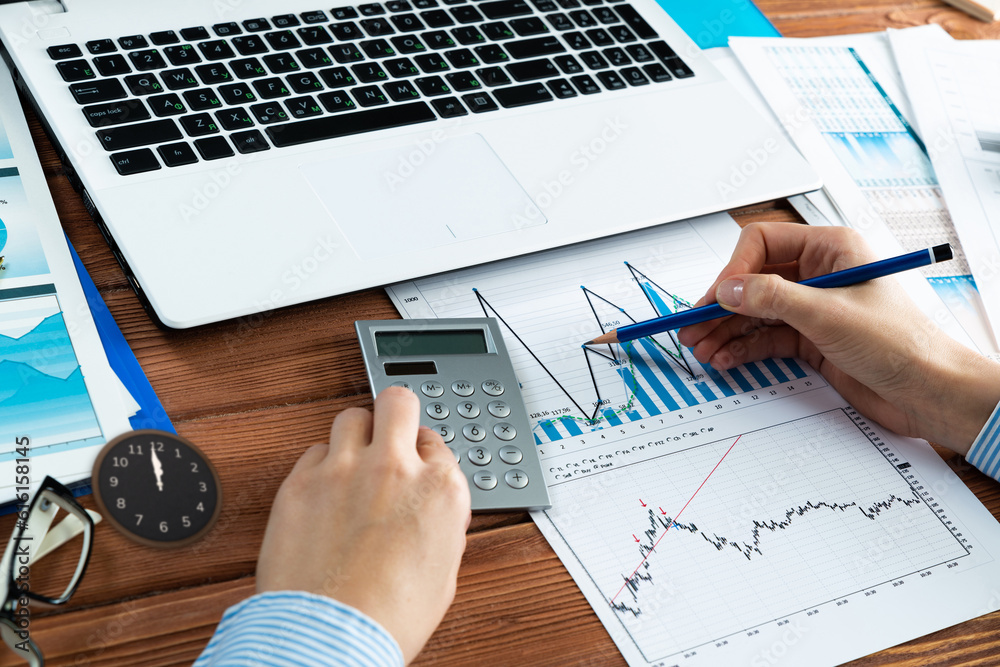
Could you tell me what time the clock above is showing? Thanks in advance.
11:59
